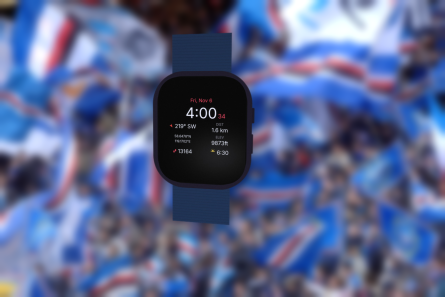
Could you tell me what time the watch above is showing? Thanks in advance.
4:00
